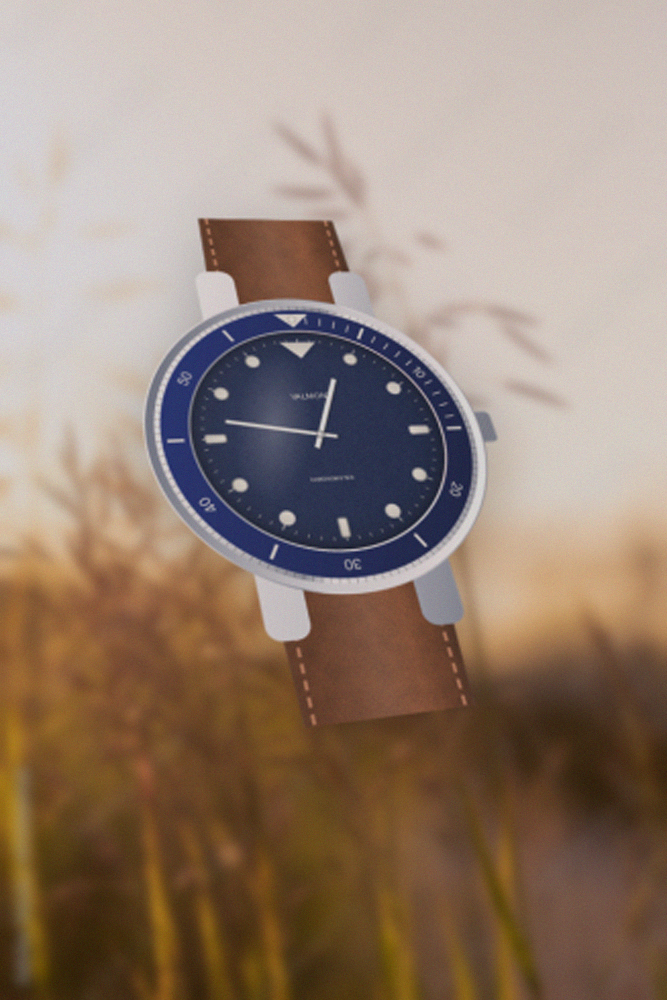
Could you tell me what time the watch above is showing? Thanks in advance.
12:47
